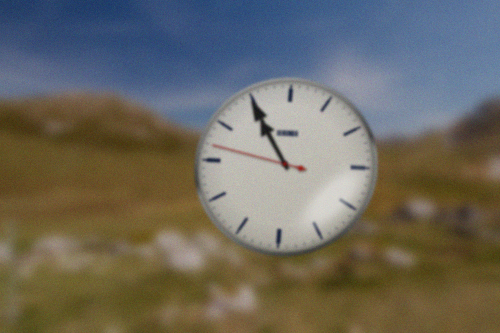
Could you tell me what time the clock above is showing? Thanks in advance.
10:54:47
